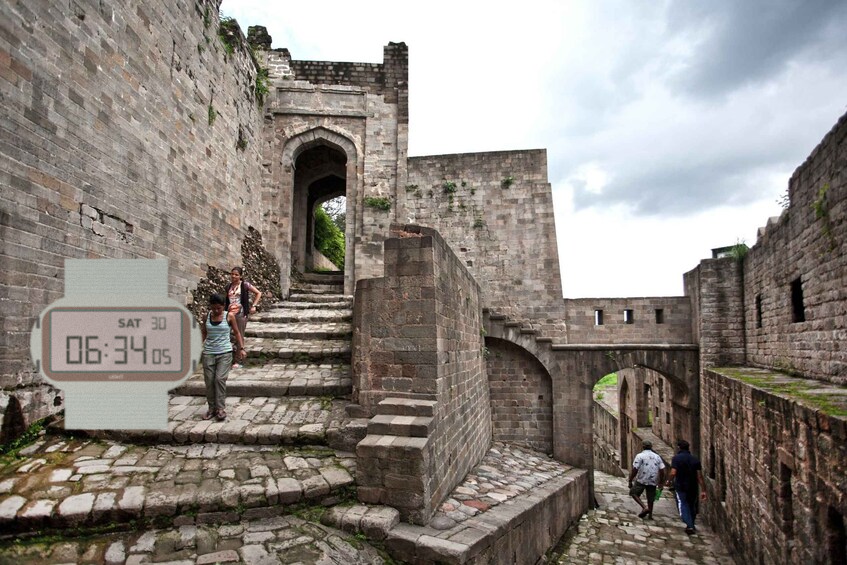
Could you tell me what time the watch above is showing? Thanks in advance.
6:34:05
